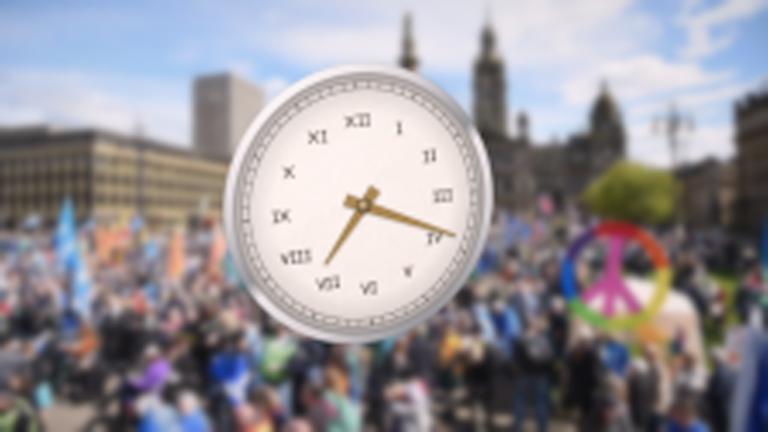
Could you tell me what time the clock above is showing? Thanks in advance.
7:19
